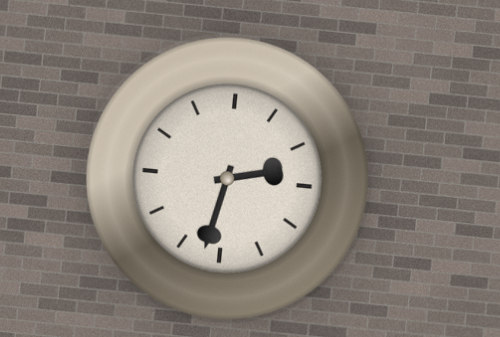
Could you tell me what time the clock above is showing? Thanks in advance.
2:32
